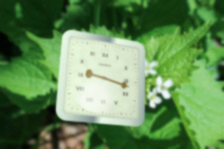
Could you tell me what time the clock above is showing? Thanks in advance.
9:17
